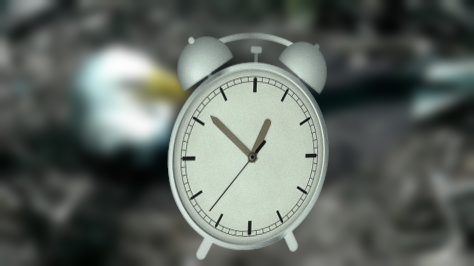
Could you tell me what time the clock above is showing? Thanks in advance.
12:51:37
